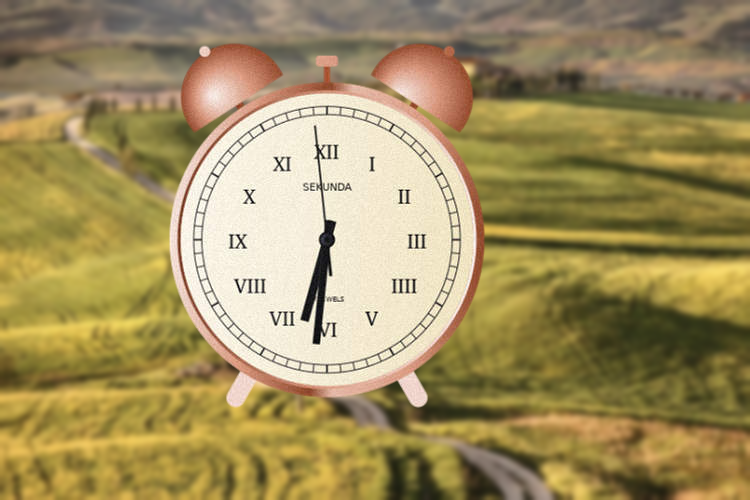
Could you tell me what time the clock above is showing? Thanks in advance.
6:30:59
